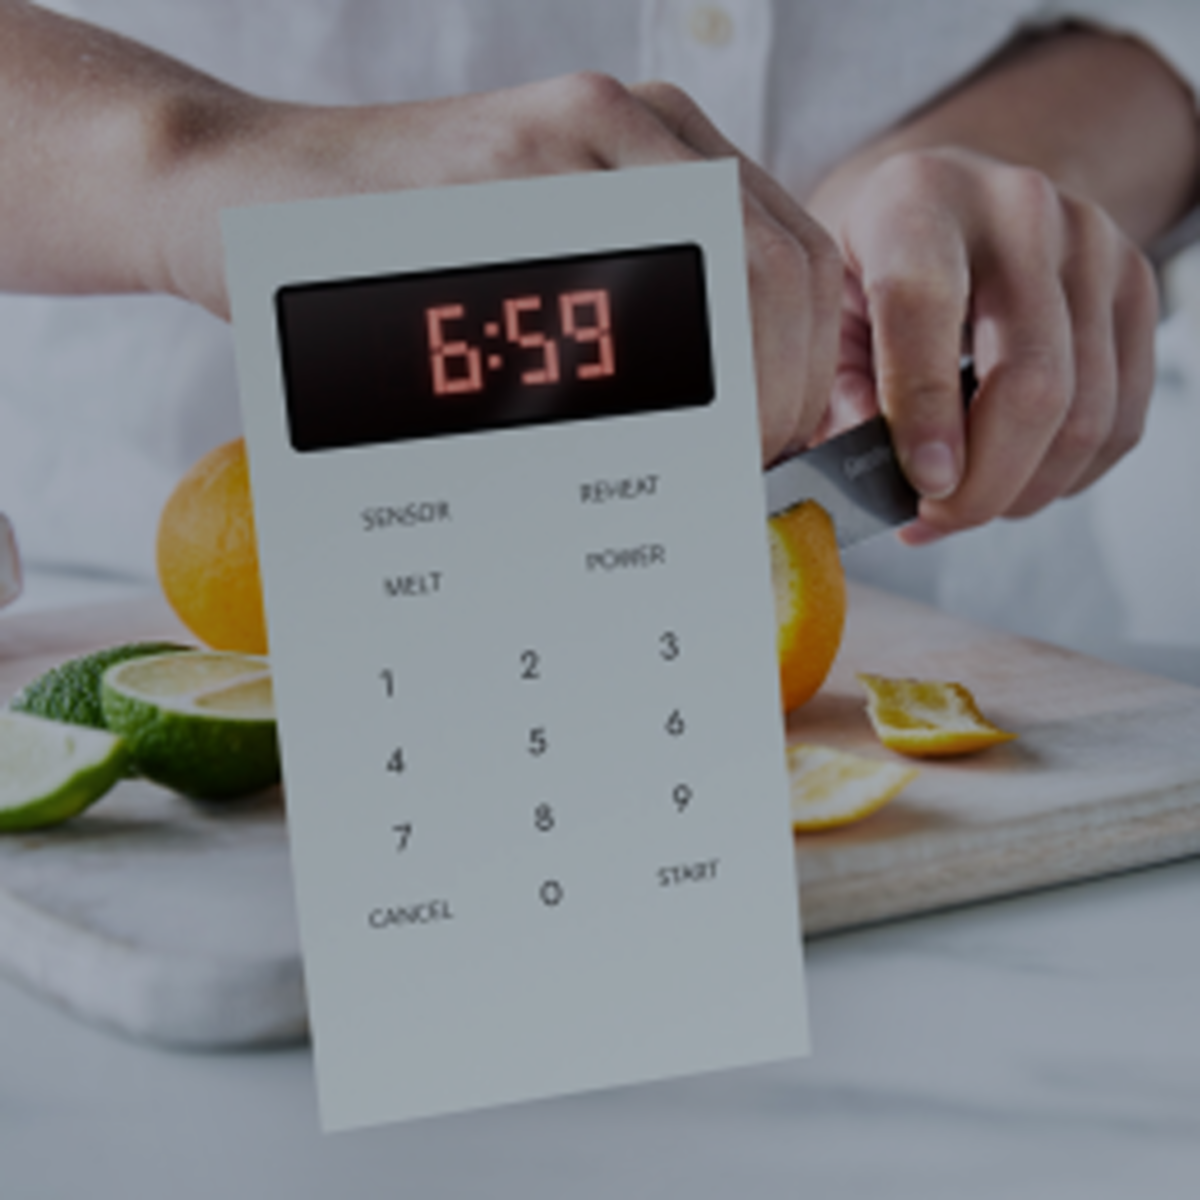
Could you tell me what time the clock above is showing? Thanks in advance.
6:59
